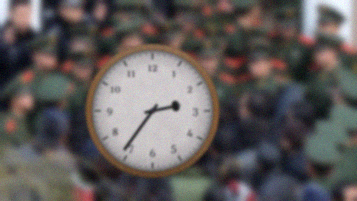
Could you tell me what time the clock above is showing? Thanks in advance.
2:36
